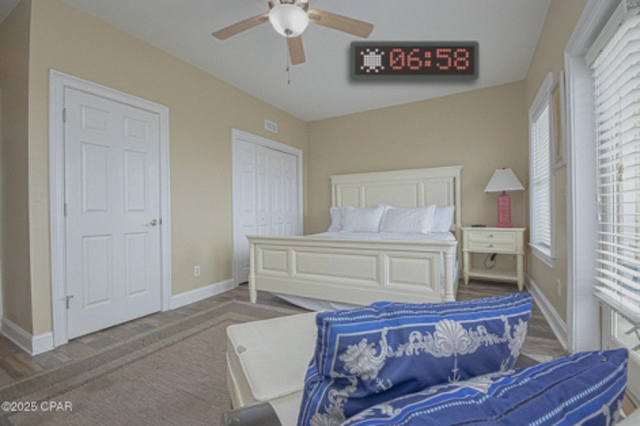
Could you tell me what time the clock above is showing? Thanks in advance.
6:58
